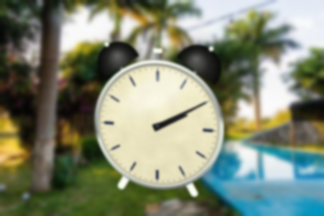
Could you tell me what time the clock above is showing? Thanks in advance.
2:10
